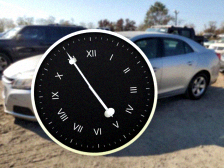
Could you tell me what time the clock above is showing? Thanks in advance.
4:55
